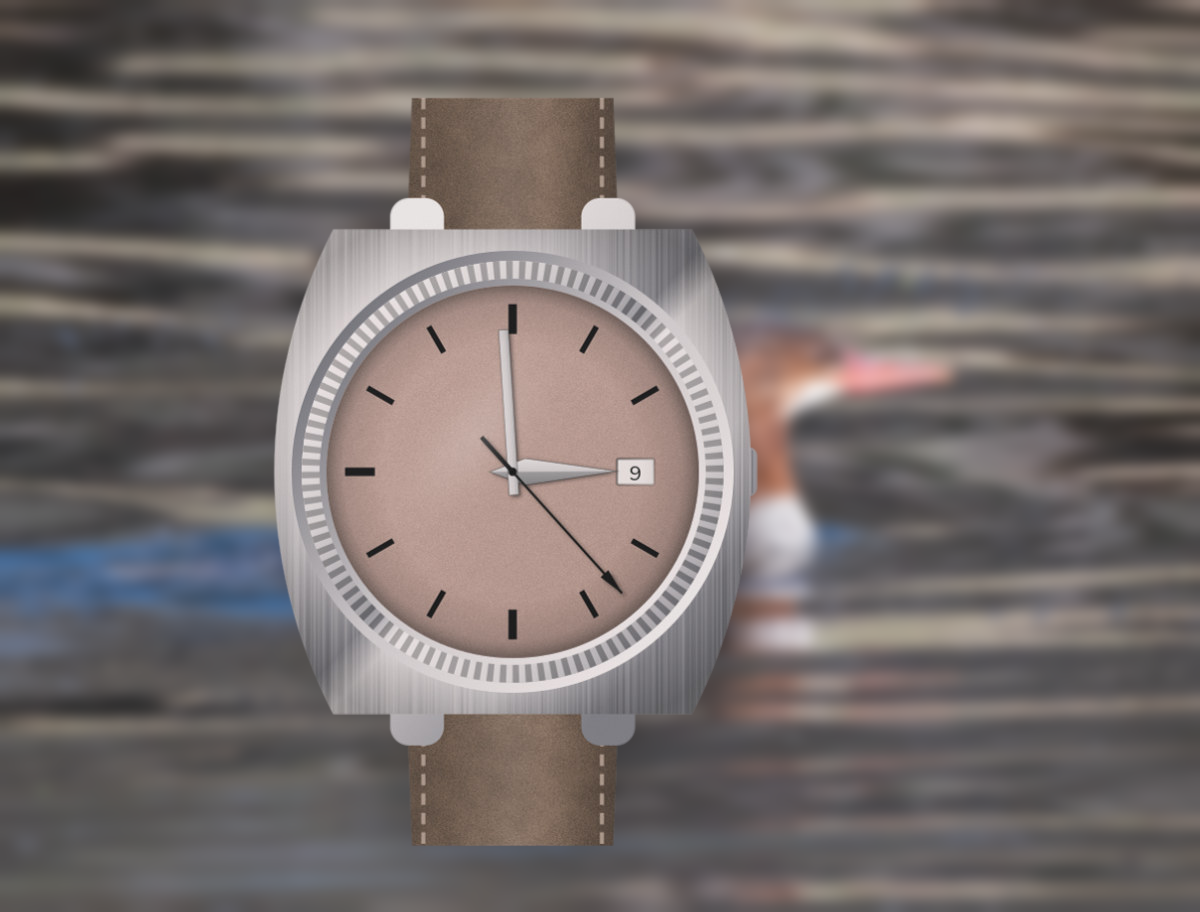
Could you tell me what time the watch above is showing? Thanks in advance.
2:59:23
